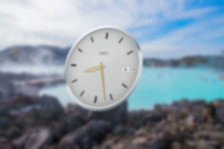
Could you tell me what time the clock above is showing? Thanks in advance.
8:27
